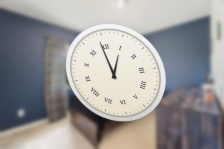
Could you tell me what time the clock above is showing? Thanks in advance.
12:59
